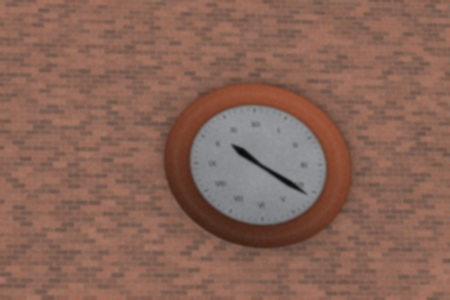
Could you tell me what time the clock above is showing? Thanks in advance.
10:21
